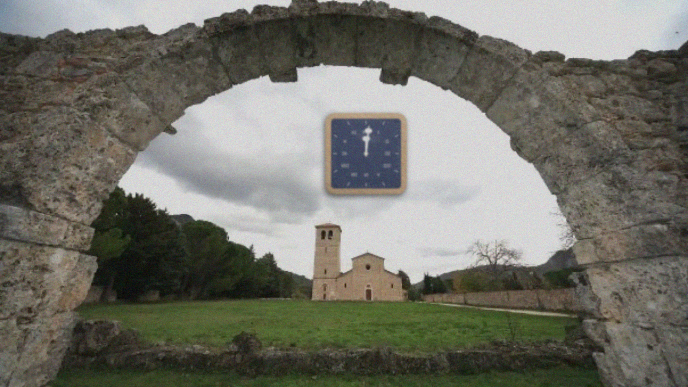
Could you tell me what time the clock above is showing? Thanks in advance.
12:01
